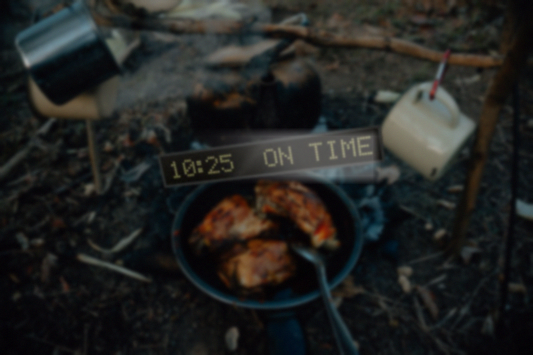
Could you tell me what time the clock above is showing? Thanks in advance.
10:25
